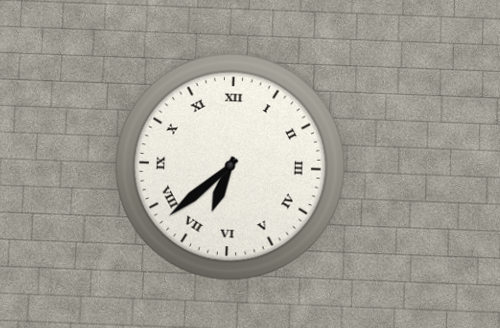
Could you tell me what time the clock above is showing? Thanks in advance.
6:38
